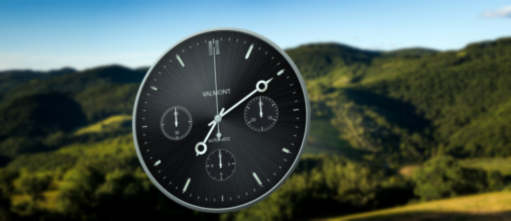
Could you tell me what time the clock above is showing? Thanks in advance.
7:10
